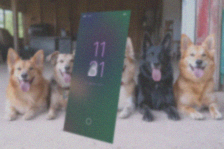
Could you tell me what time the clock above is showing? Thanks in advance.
11:31
